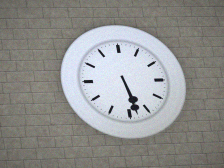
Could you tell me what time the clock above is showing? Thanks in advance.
5:28
